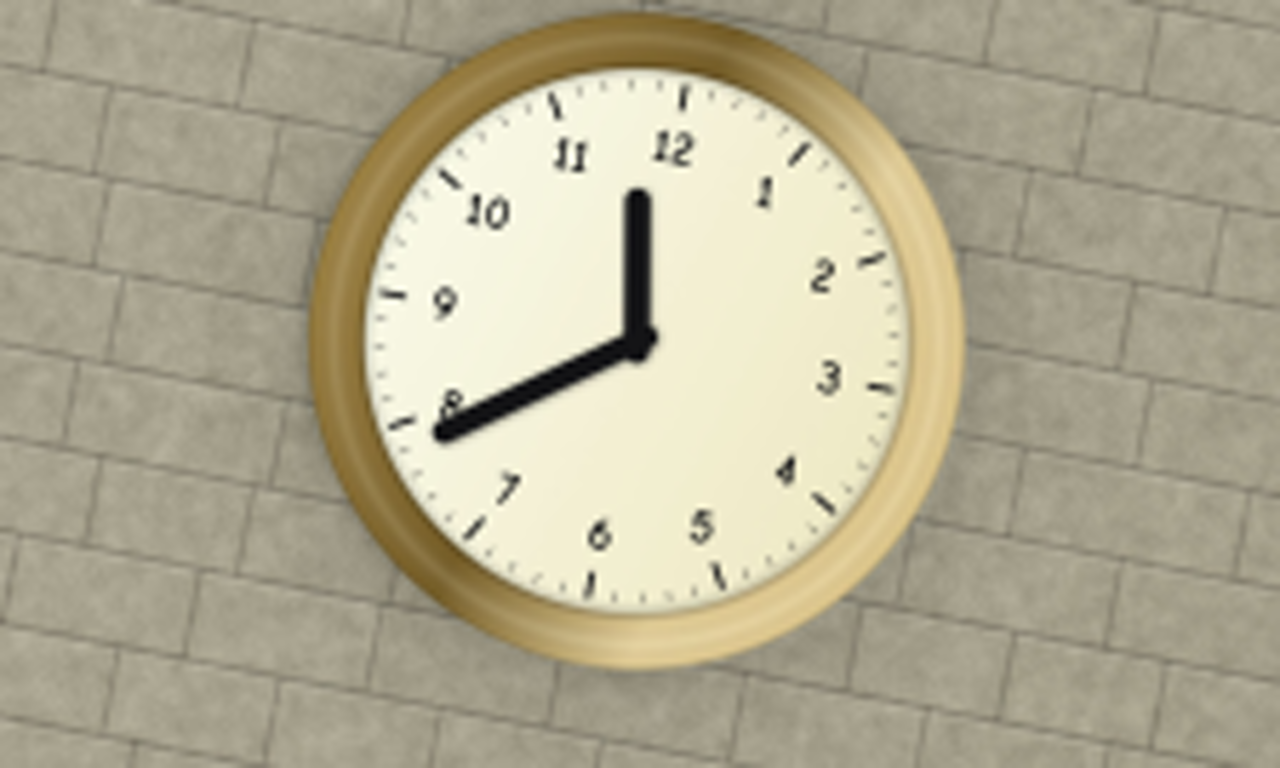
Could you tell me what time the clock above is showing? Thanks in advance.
11:39
